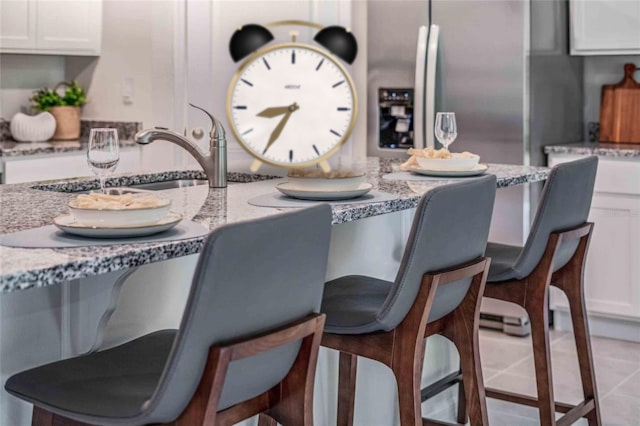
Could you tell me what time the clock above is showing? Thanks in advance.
8:35
